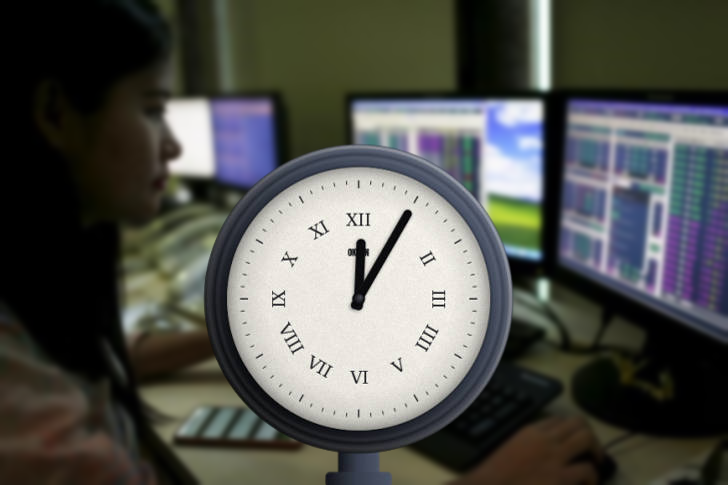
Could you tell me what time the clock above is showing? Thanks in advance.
12:05
